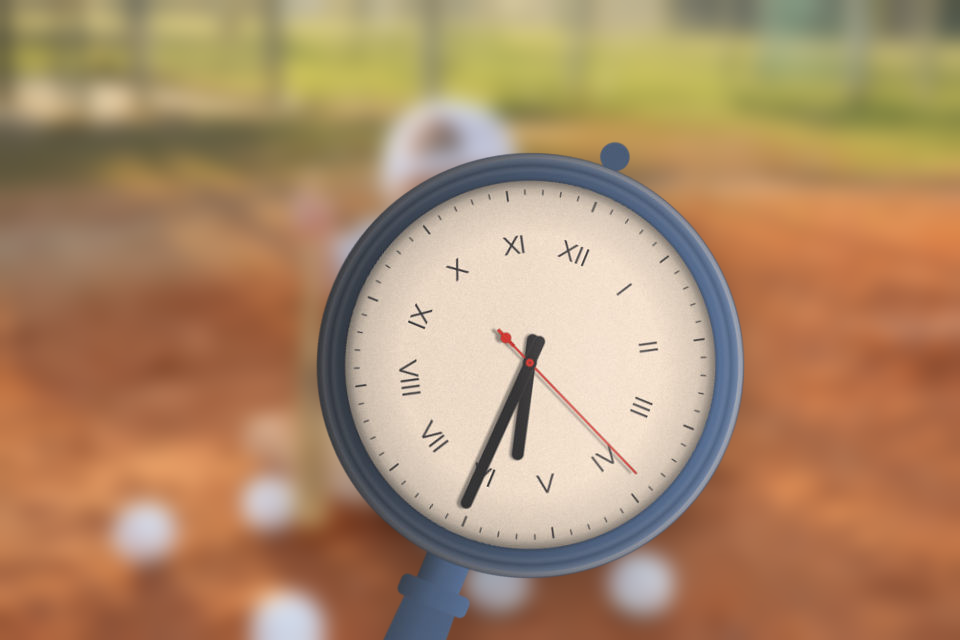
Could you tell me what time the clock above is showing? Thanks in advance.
5:30:19
